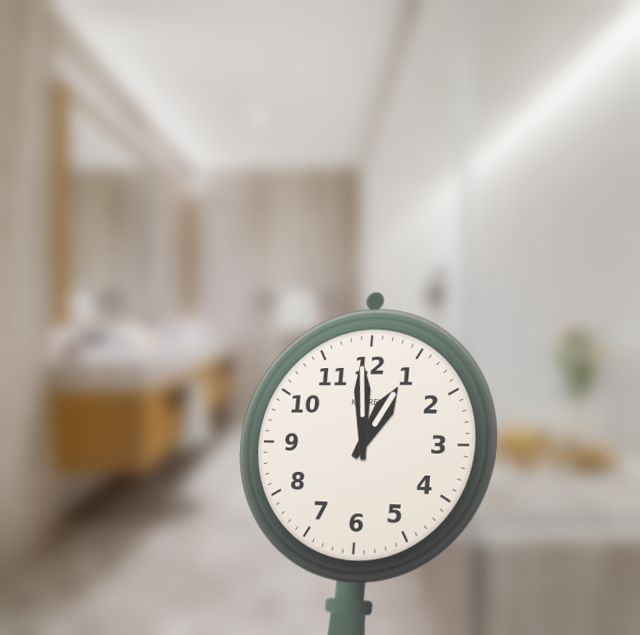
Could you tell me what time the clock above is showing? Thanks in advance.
12:59
